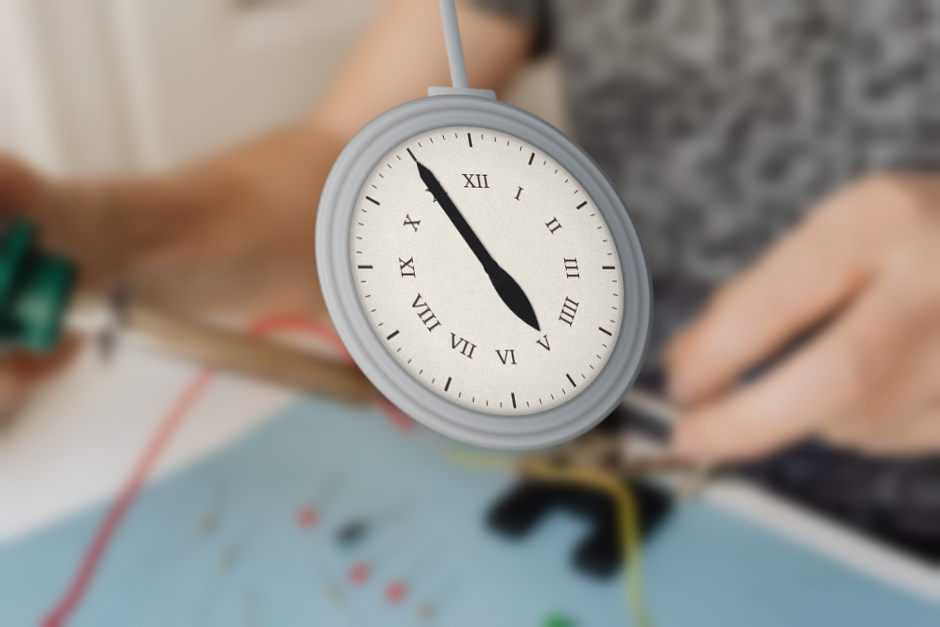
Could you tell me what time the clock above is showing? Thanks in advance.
4:55
